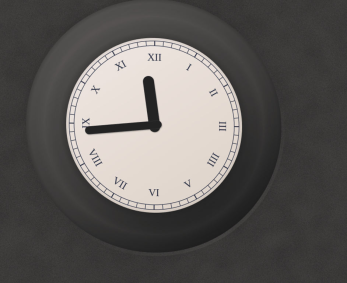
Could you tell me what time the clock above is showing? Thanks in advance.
11:44
